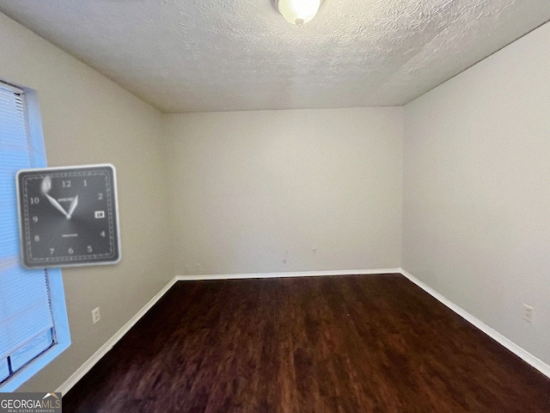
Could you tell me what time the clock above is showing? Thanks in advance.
12:53
